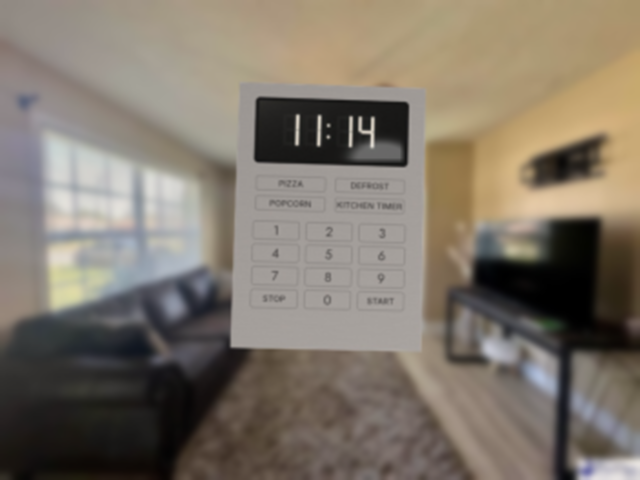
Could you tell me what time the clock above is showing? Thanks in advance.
11:14
